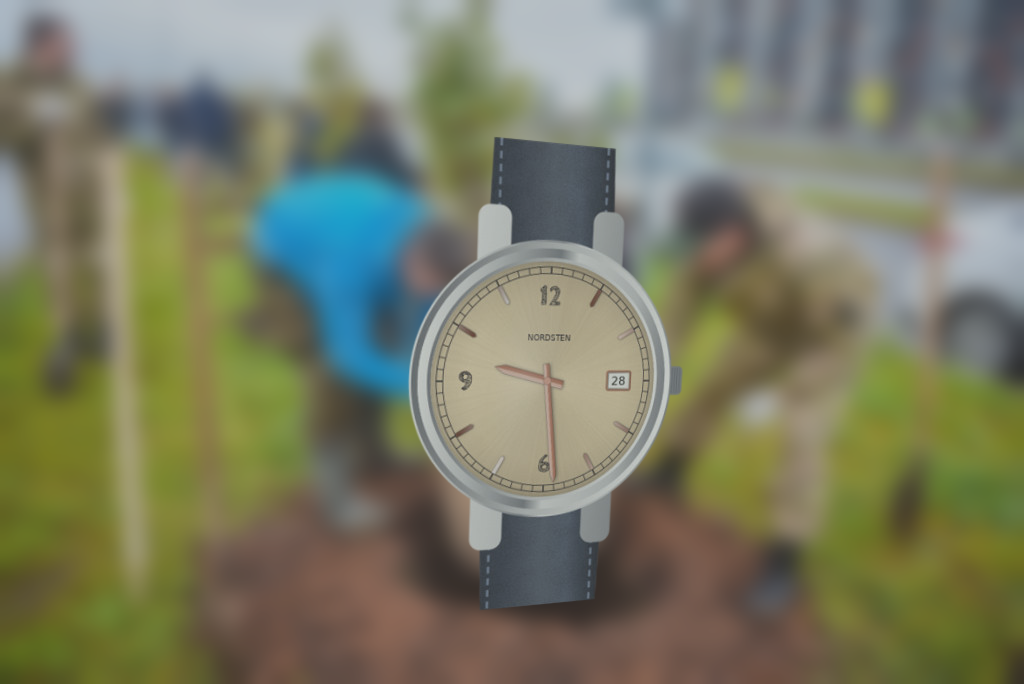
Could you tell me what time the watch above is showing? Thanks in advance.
9:29
